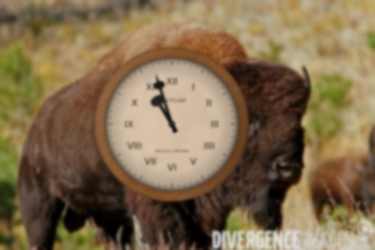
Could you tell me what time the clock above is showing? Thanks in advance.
10:57
